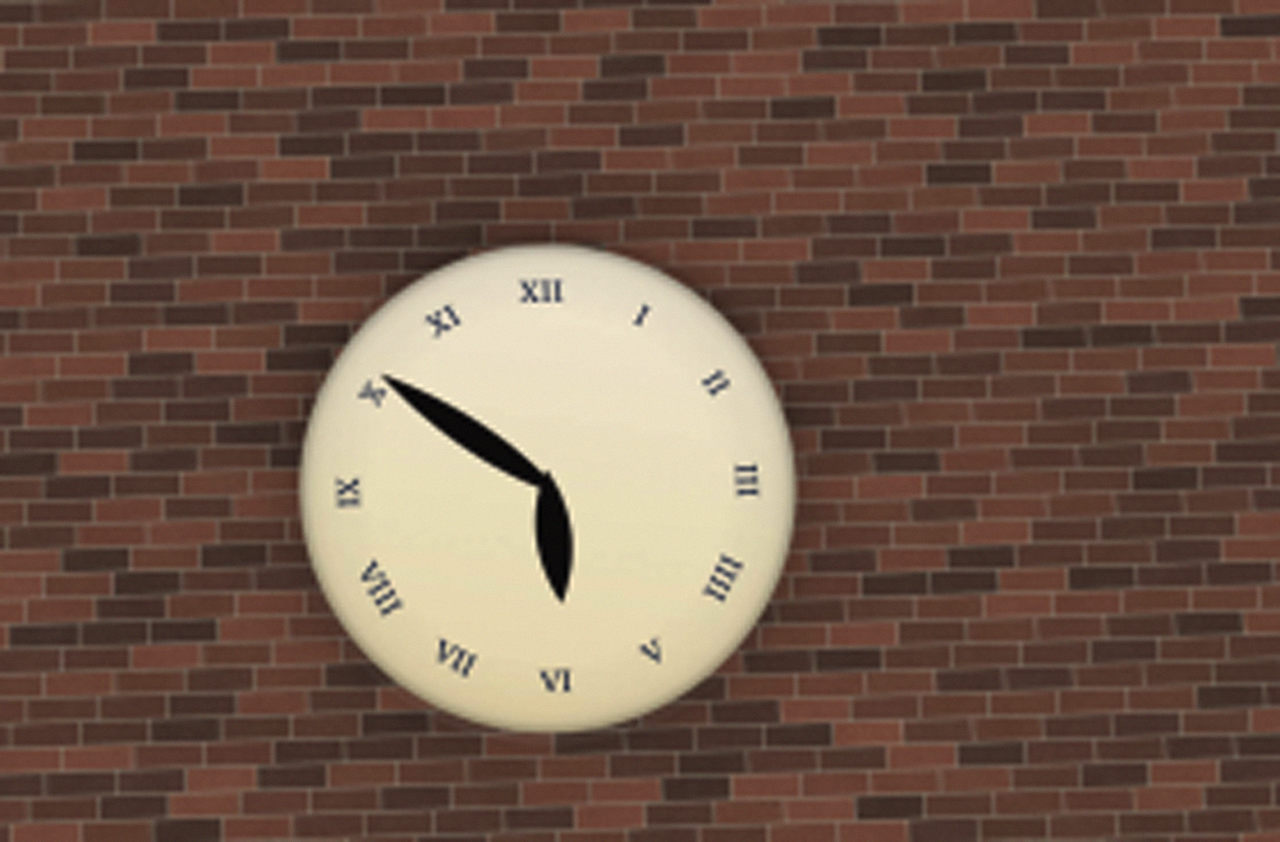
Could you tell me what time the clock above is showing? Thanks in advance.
5:51
